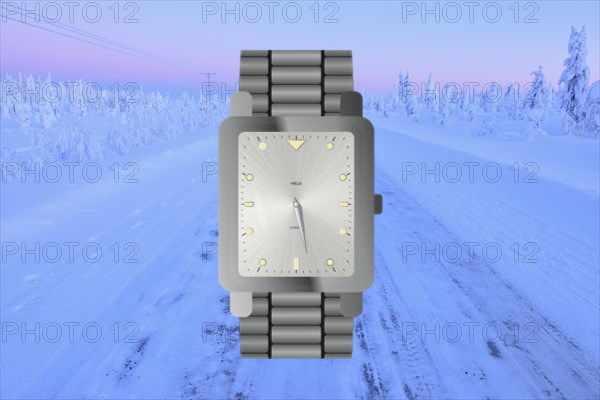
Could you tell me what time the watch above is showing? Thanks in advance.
5:28
